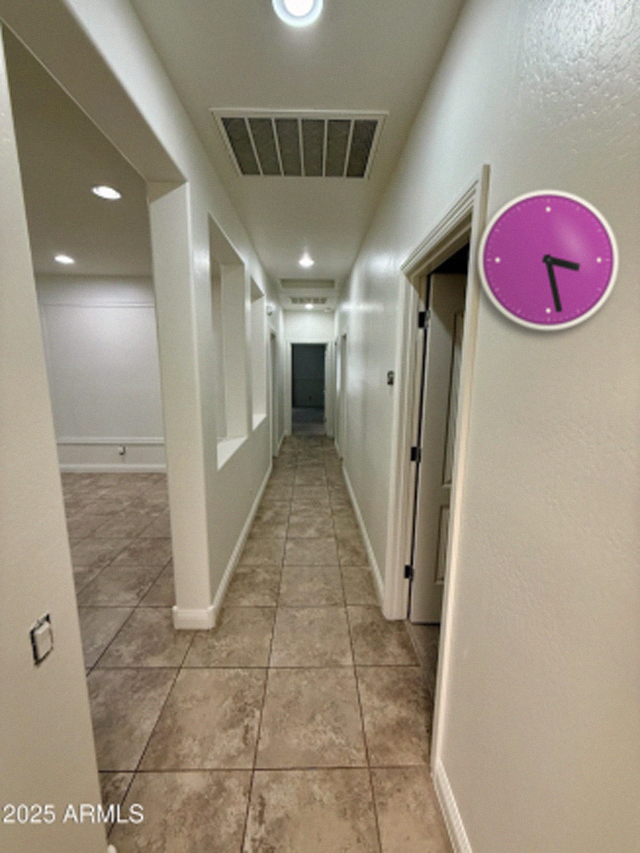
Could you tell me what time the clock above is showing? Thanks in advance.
3:28
